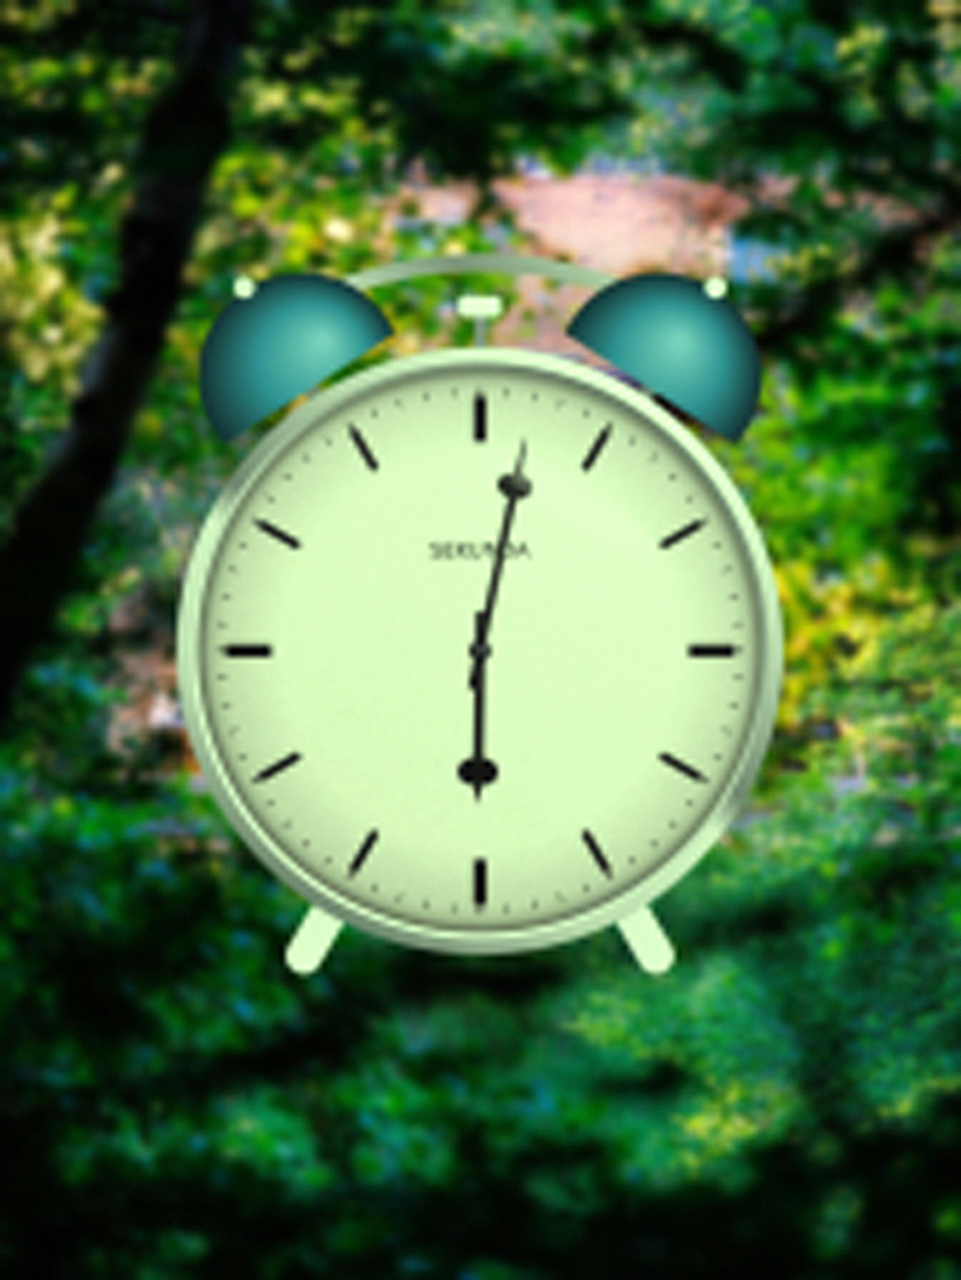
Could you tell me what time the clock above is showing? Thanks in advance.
6:02
